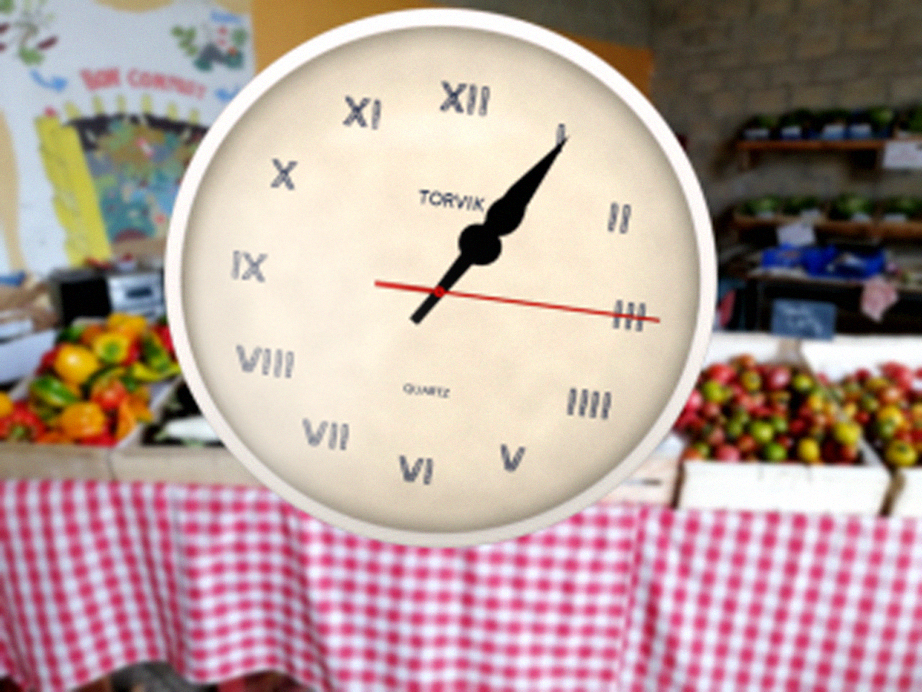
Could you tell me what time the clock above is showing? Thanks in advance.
1:05:15
